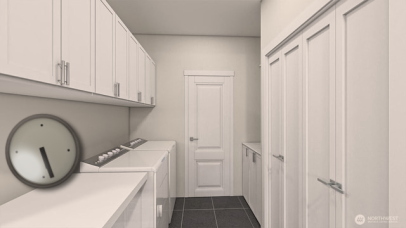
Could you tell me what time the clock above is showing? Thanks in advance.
5:27
